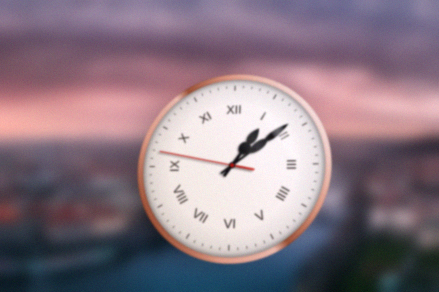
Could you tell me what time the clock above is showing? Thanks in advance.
1:08:47
